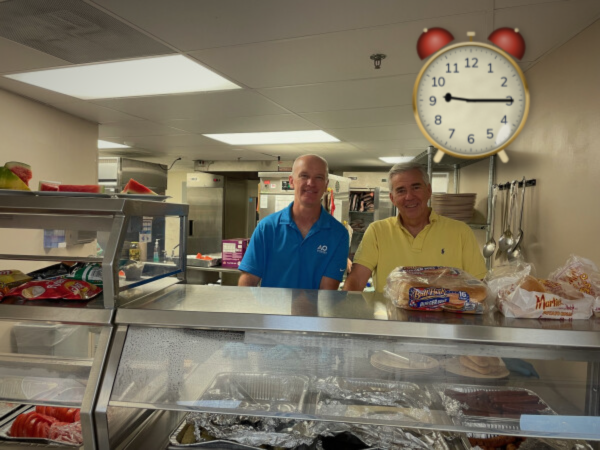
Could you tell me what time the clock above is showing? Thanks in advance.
9:15
